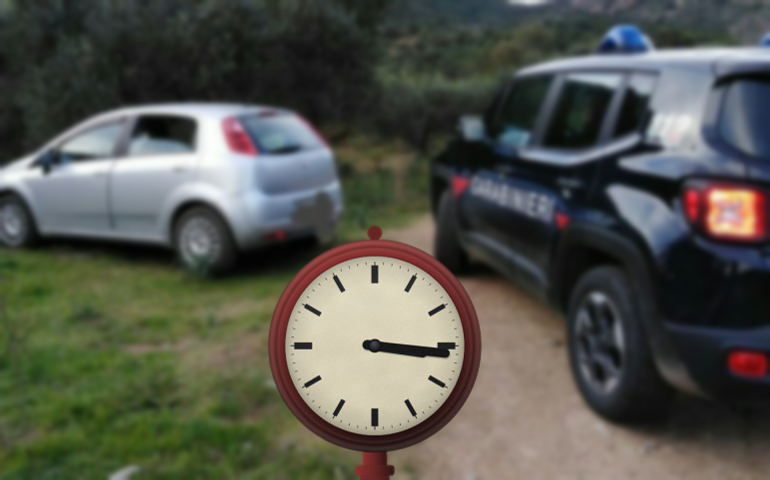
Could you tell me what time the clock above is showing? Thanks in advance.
3:16
